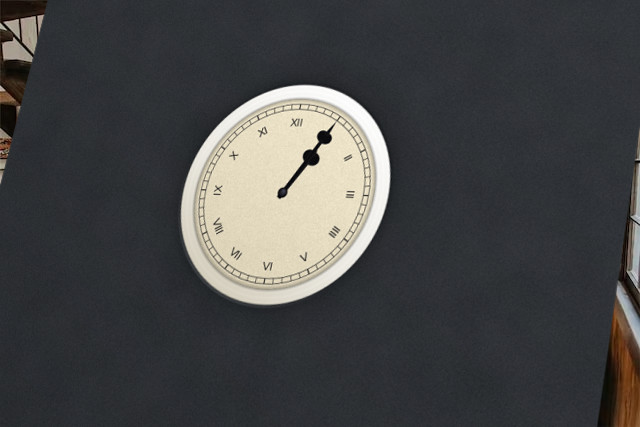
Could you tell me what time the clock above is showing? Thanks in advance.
1:05
